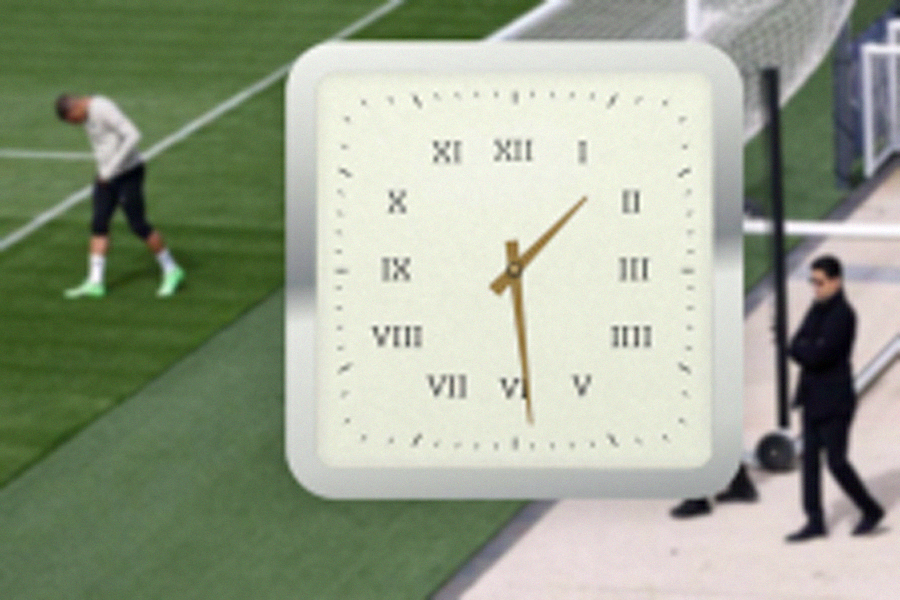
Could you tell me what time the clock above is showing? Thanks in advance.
1:29
